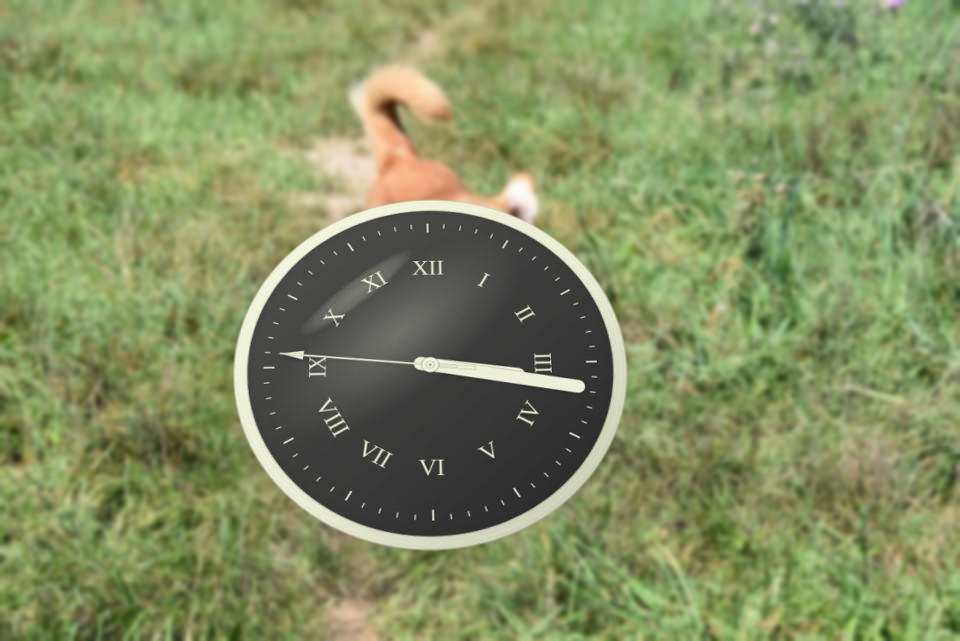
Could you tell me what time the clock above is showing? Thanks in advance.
3:16:46
